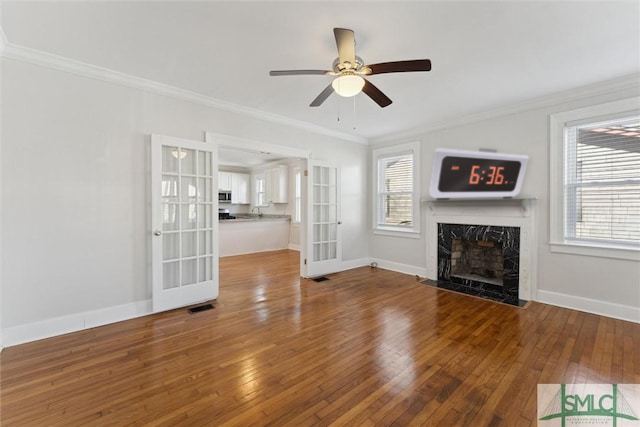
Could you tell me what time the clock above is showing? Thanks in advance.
6:36
